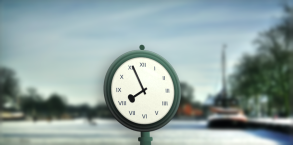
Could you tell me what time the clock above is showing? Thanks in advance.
7:56
